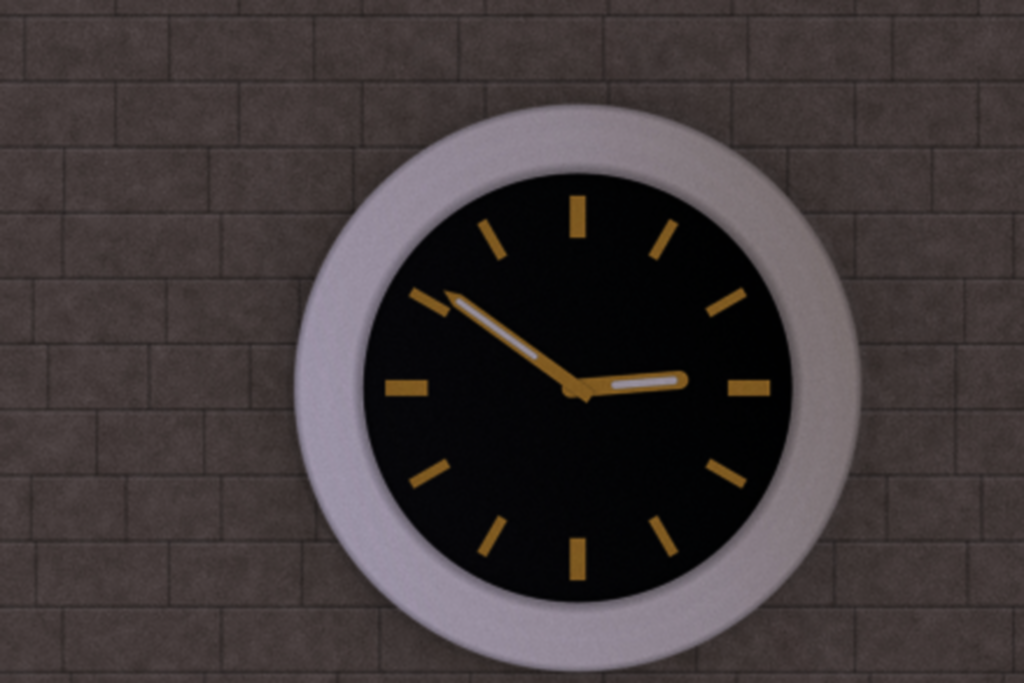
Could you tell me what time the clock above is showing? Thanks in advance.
2:51
